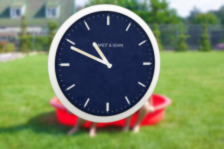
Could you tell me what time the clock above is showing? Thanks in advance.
10:49
